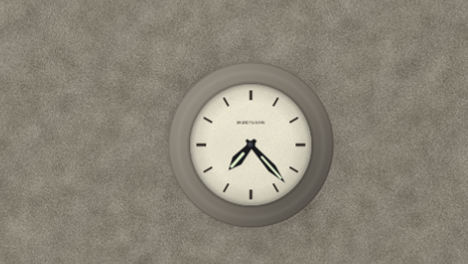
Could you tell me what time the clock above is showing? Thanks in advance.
7:23
